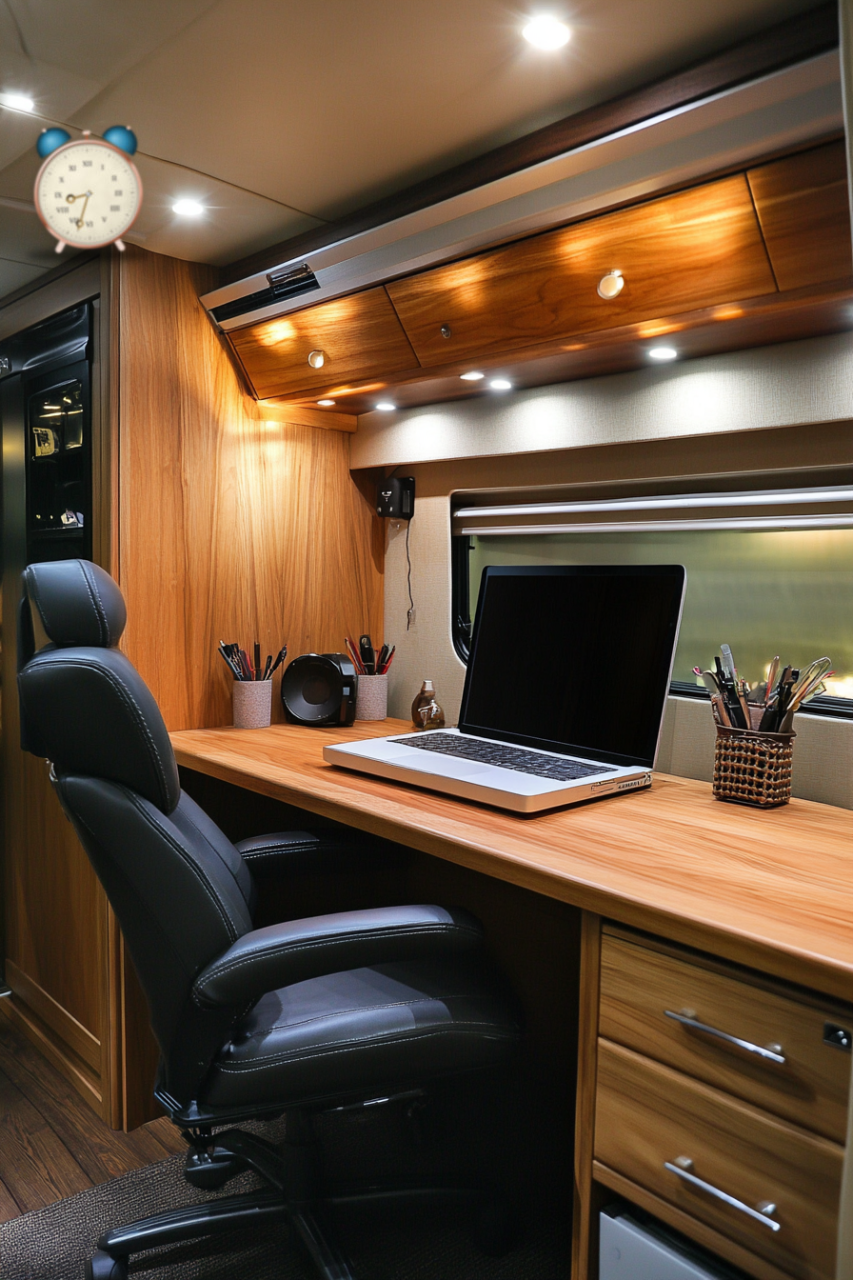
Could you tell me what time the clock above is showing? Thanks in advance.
8:33
